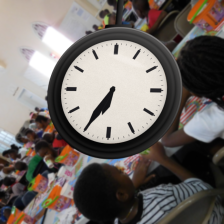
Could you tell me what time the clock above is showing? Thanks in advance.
6:35
